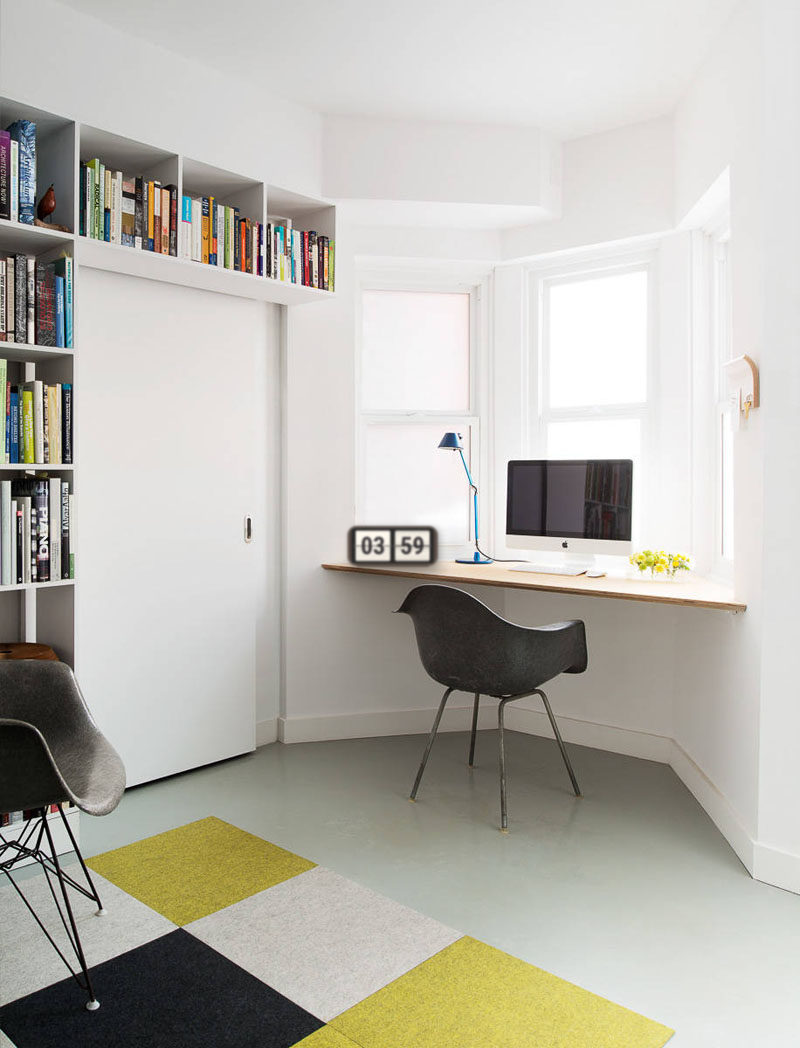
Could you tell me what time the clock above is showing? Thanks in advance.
3:59
